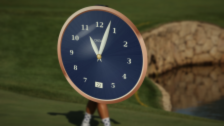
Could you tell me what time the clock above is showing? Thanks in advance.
11:03
